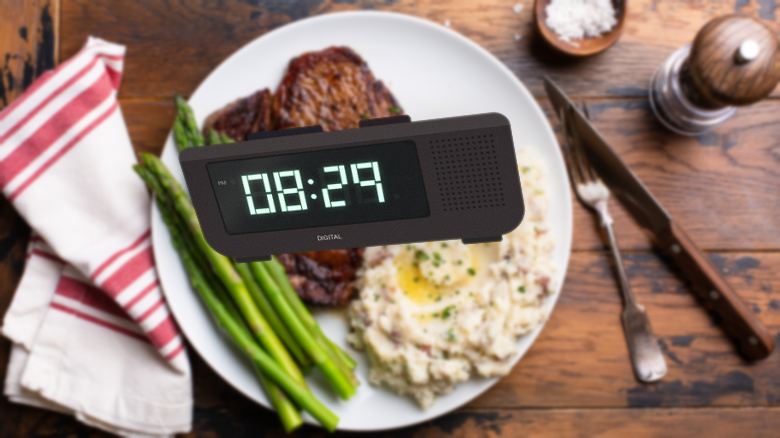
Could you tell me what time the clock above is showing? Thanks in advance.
8:29
